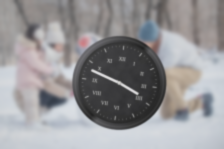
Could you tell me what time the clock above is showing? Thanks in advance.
3:48
